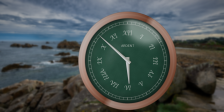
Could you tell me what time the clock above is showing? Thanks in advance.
5:52
